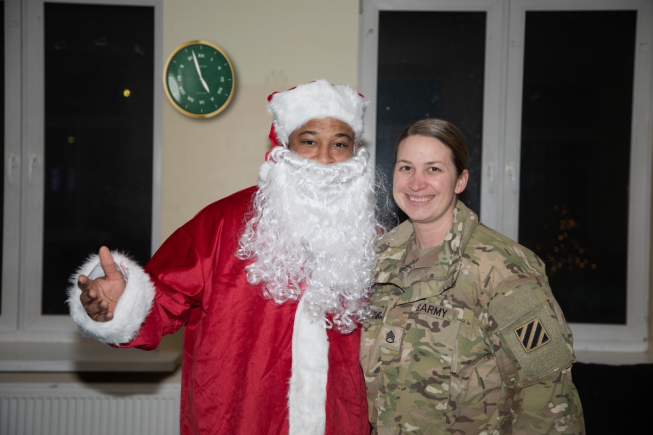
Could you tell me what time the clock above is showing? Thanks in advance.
4:57
